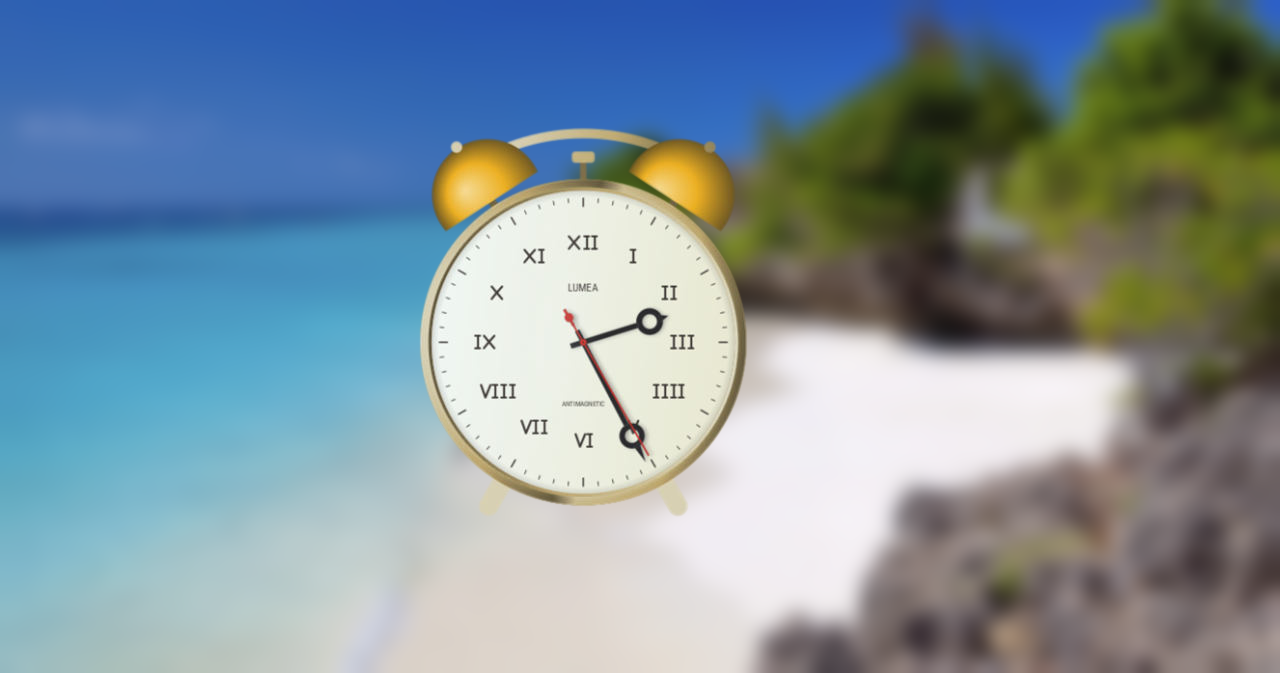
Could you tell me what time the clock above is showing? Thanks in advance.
2:25:25
